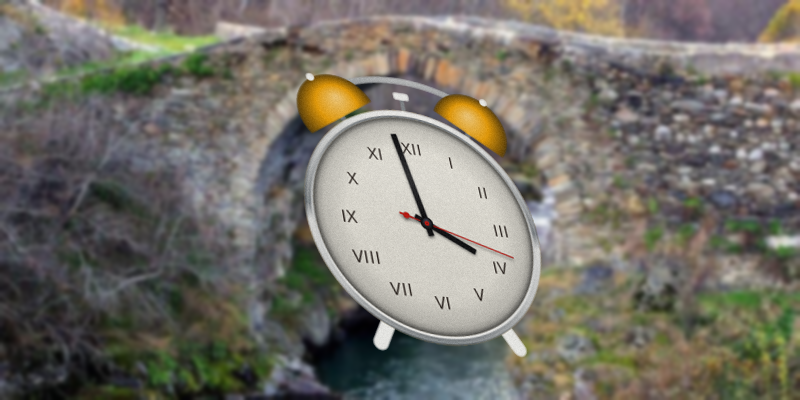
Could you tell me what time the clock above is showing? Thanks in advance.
3:58:18
